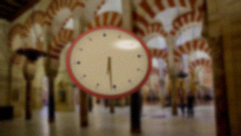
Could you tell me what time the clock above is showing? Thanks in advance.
6:31
